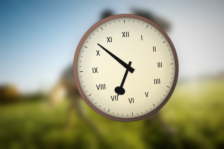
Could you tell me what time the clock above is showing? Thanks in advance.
6:52
